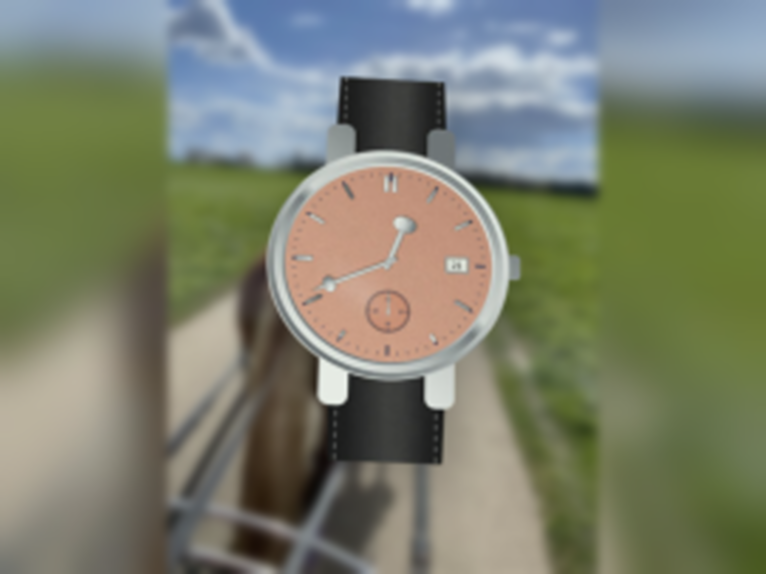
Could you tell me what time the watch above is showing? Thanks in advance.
12:41
